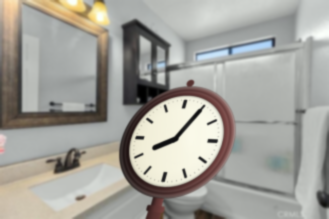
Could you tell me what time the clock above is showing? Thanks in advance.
8:05
